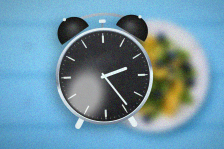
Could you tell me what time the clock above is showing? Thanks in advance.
2:24
